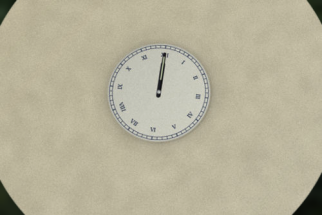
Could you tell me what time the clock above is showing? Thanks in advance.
12:00
